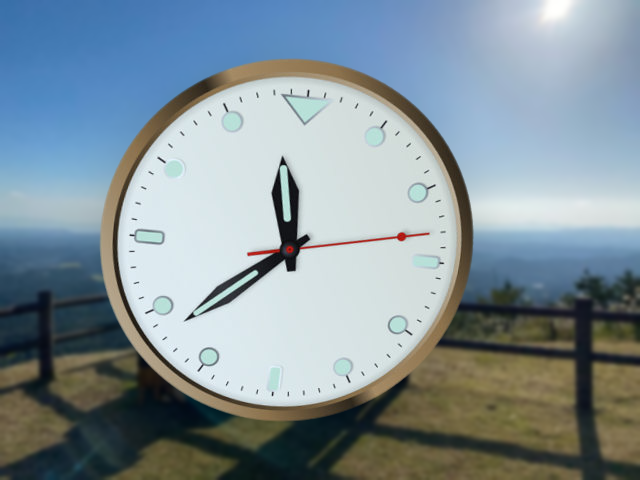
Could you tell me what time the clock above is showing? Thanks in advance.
11:38:13
